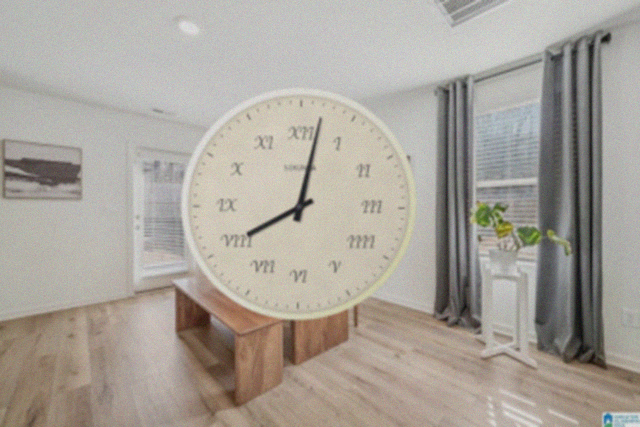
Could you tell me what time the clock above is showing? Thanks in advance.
8:02
